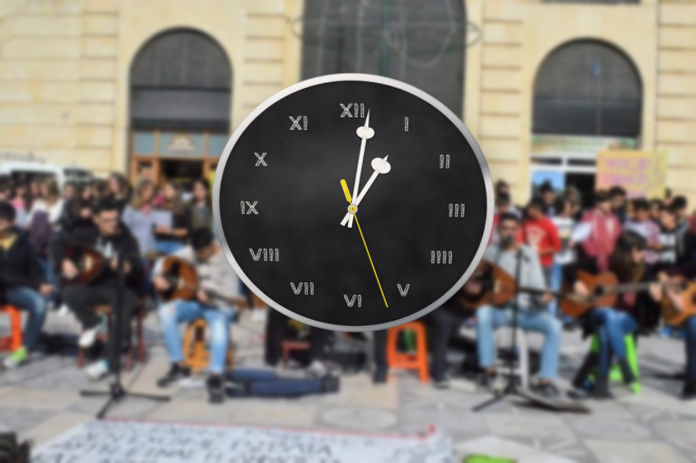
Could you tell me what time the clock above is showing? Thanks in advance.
1:01:27
